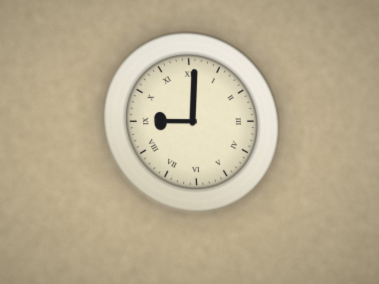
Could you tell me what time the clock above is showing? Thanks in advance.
9:01
